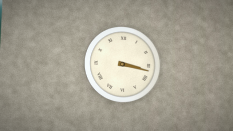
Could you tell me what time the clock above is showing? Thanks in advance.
3:17
